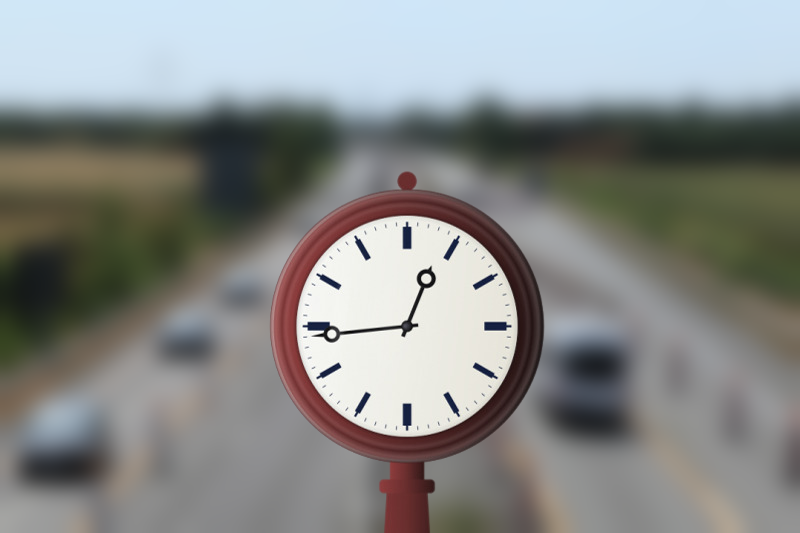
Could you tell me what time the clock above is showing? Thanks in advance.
12:44
